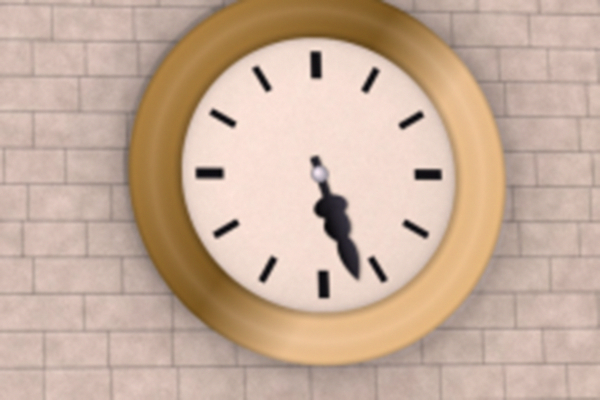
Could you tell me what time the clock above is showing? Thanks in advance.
5:27
